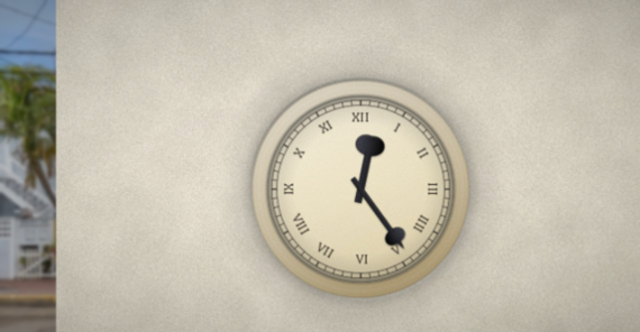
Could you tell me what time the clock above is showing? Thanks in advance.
12:24
